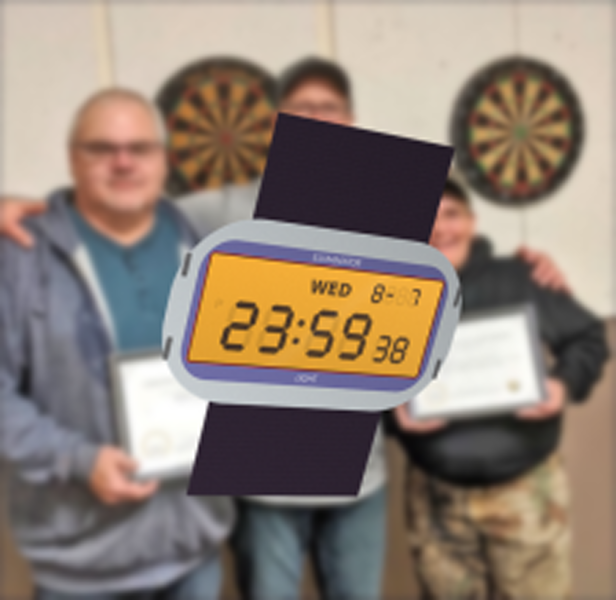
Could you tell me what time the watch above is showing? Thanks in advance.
23:59:38
